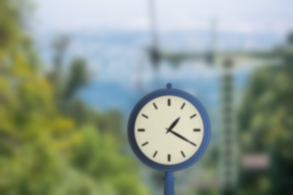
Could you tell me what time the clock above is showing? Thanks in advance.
1:20
